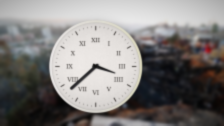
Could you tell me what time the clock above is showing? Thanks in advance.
3:38
